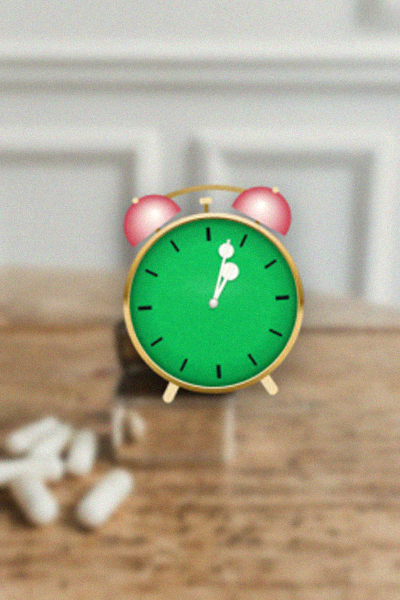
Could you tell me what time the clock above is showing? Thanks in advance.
1:03
